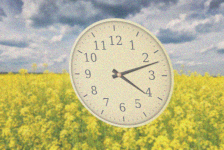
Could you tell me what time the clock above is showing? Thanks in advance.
4:12
